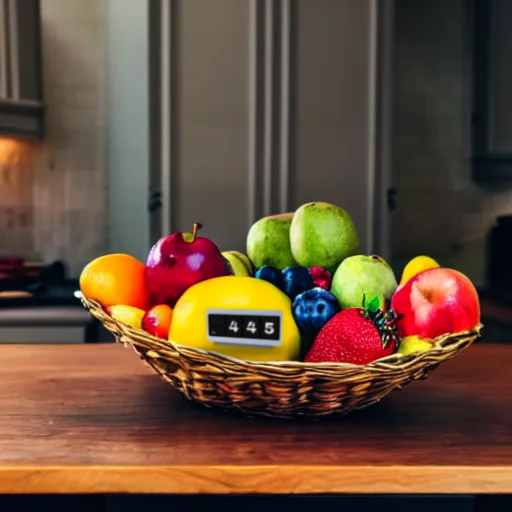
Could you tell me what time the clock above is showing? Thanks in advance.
4:45
